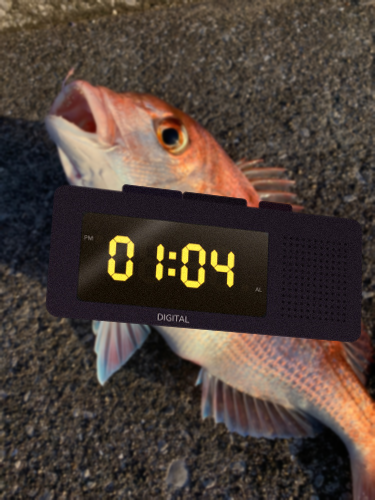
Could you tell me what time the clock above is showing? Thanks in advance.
1:04
